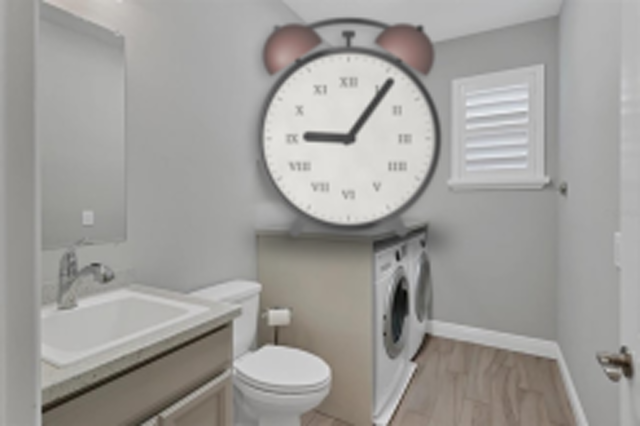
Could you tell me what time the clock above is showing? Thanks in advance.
9:06
